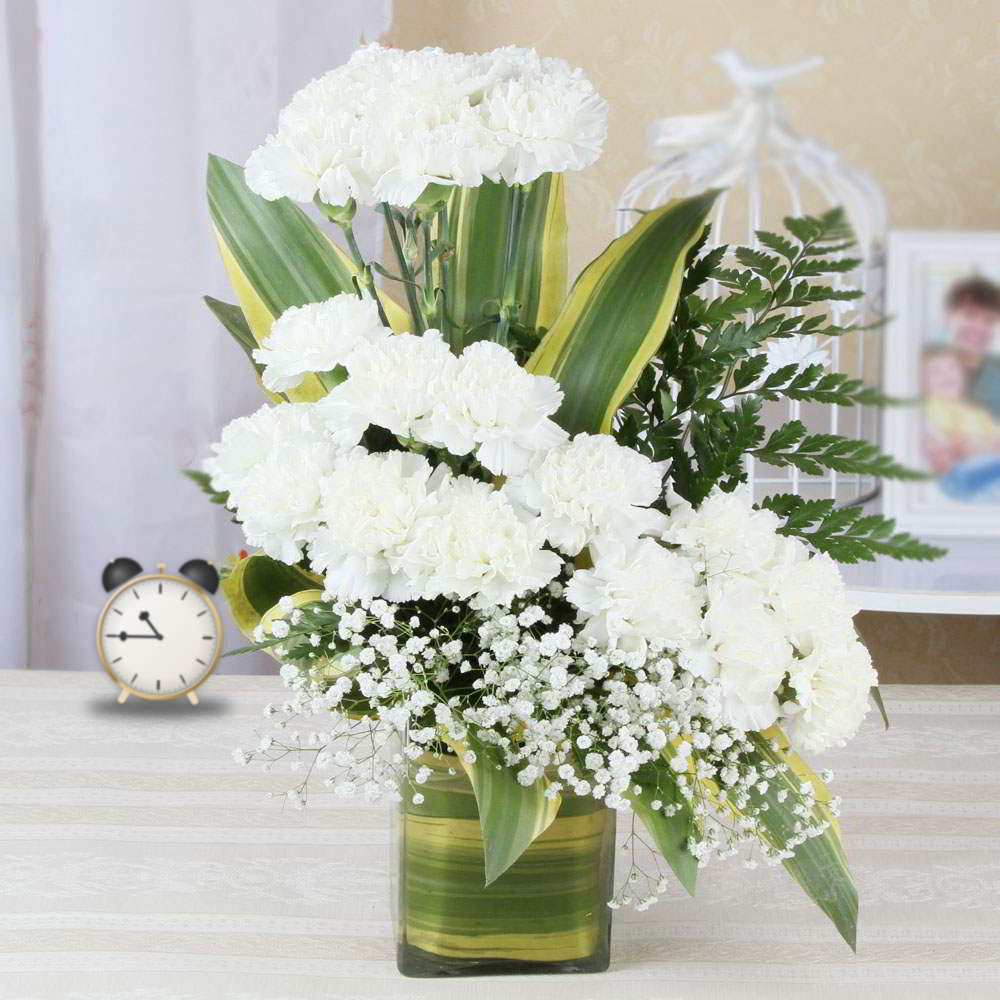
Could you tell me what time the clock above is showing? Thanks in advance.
10:45
